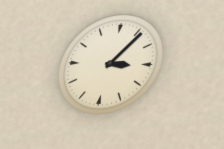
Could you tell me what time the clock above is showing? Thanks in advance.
3:06
